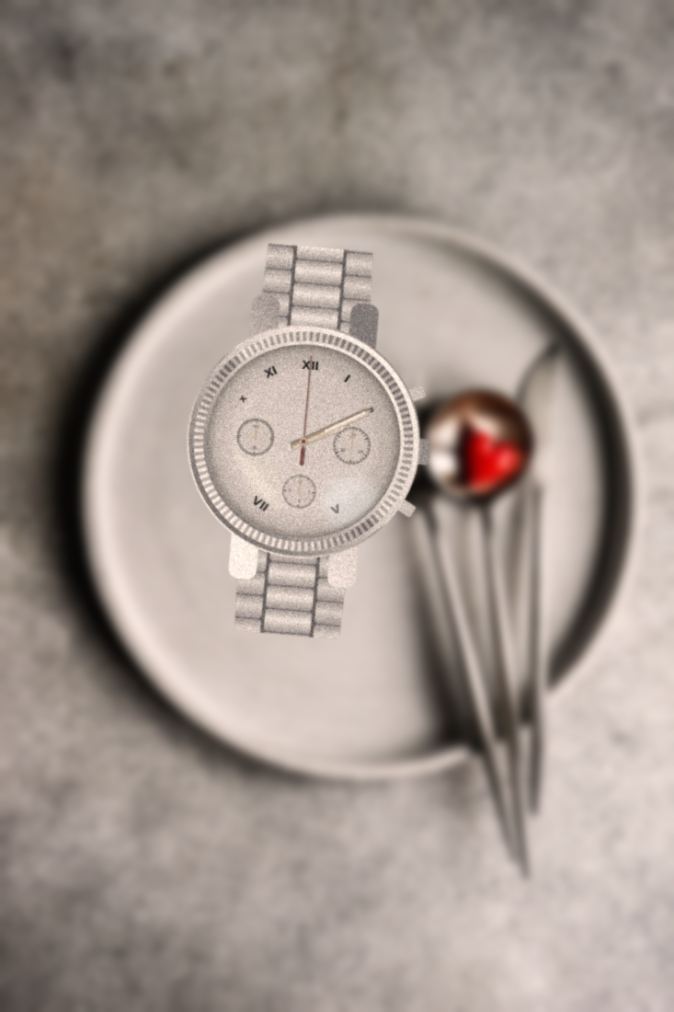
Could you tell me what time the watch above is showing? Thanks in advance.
2:10
